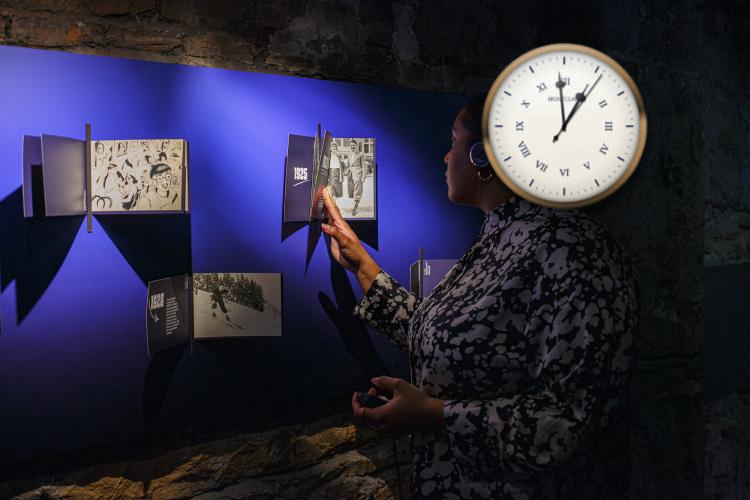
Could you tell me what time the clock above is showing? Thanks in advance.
12:59:06
